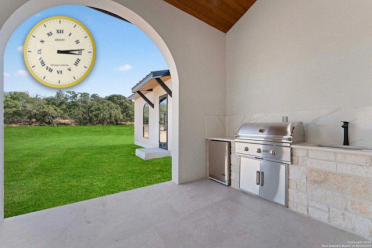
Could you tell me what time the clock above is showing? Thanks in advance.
3:14
